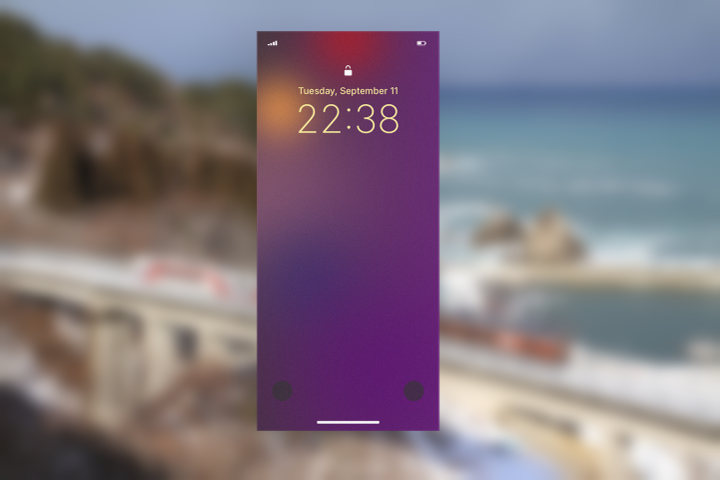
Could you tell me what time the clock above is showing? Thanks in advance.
22:38
